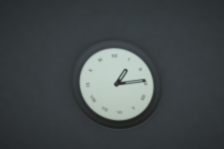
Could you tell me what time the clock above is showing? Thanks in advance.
1:14
